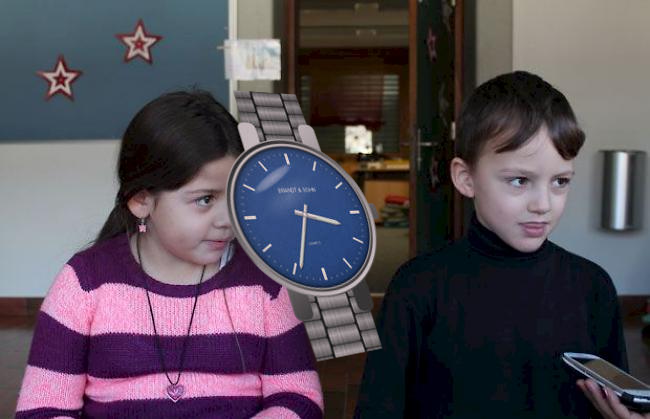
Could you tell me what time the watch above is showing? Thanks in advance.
3:34
